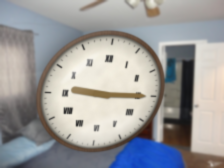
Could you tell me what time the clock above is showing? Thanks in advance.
9:15
